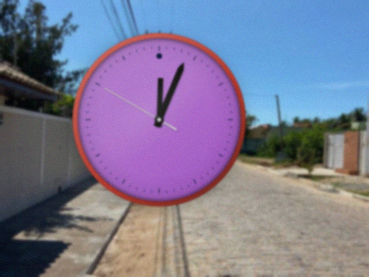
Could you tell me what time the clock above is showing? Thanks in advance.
12:03:50
